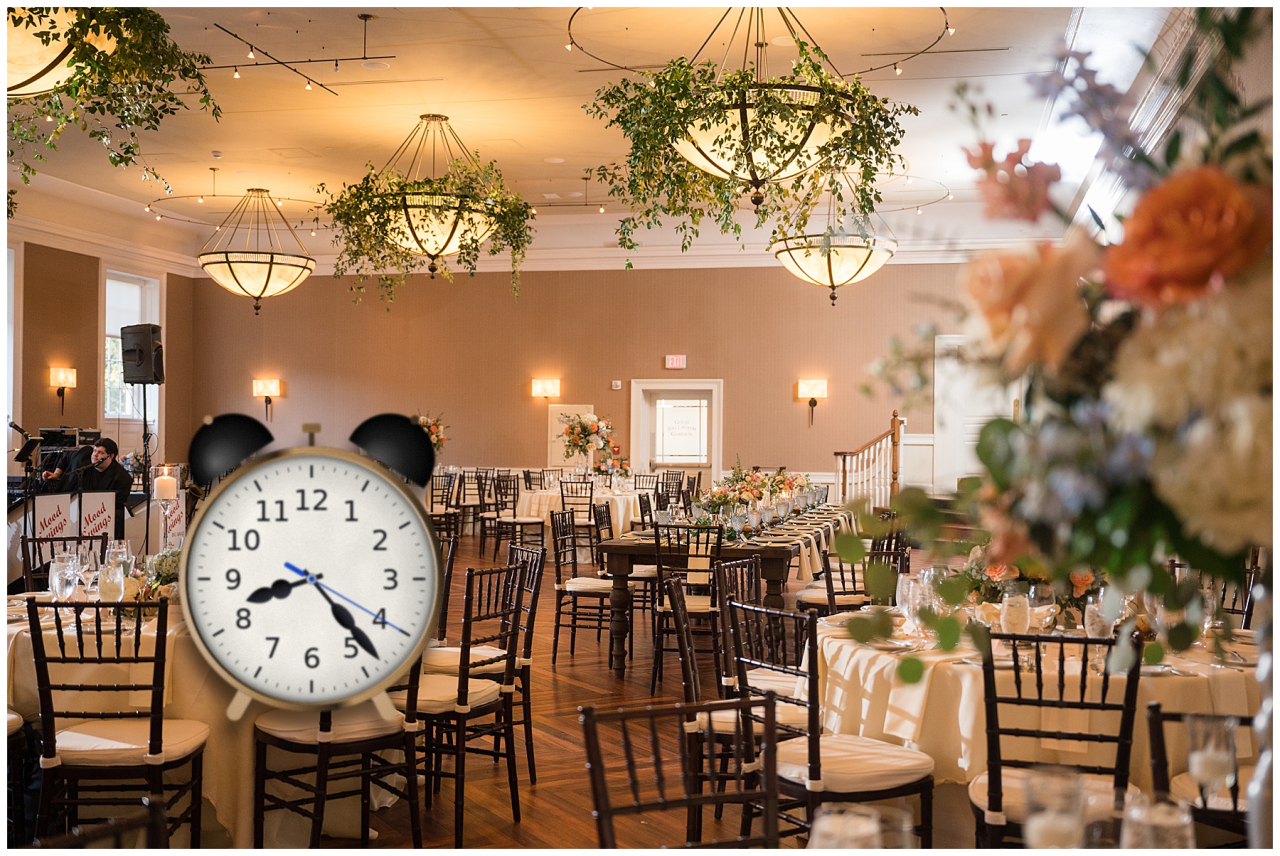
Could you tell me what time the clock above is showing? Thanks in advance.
8:23:20
